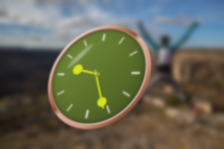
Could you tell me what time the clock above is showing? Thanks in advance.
9:26
